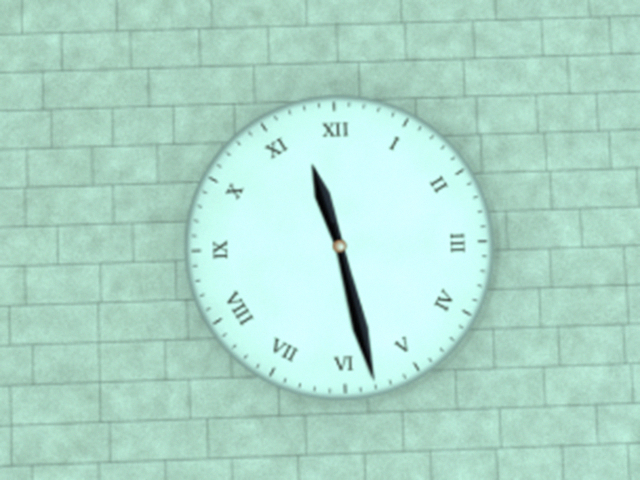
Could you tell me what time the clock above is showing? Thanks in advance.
11:28
